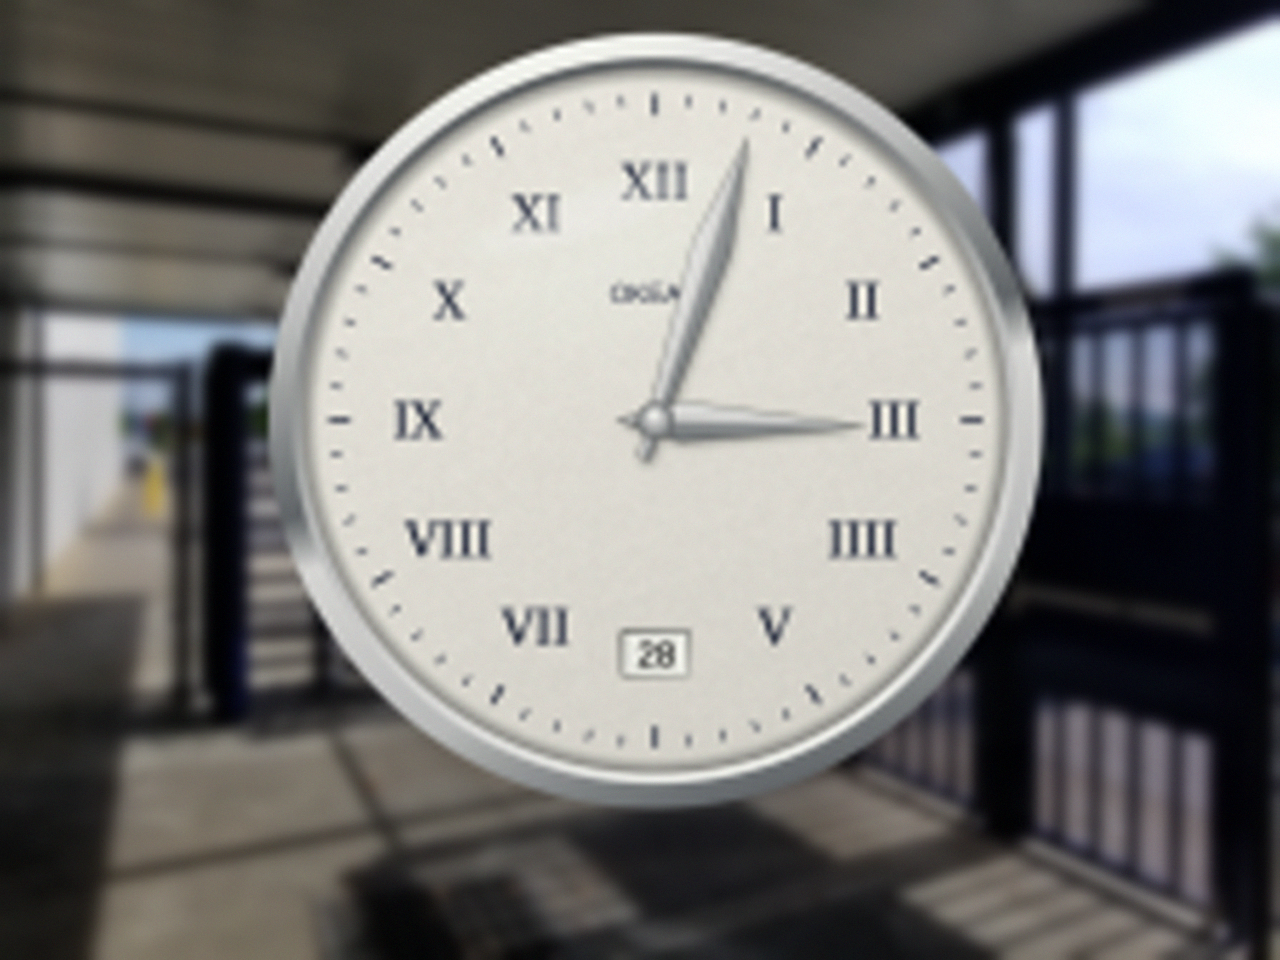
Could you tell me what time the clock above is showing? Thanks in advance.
3:03
